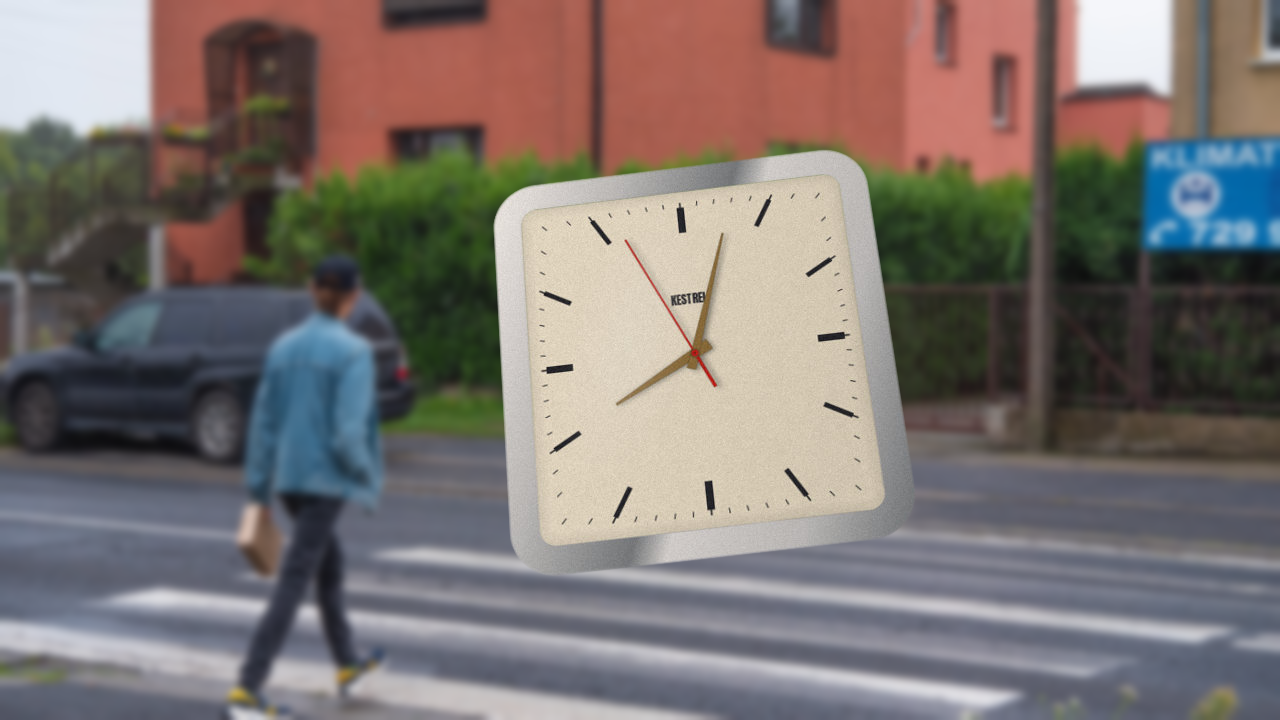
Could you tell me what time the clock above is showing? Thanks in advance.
8:02:56
